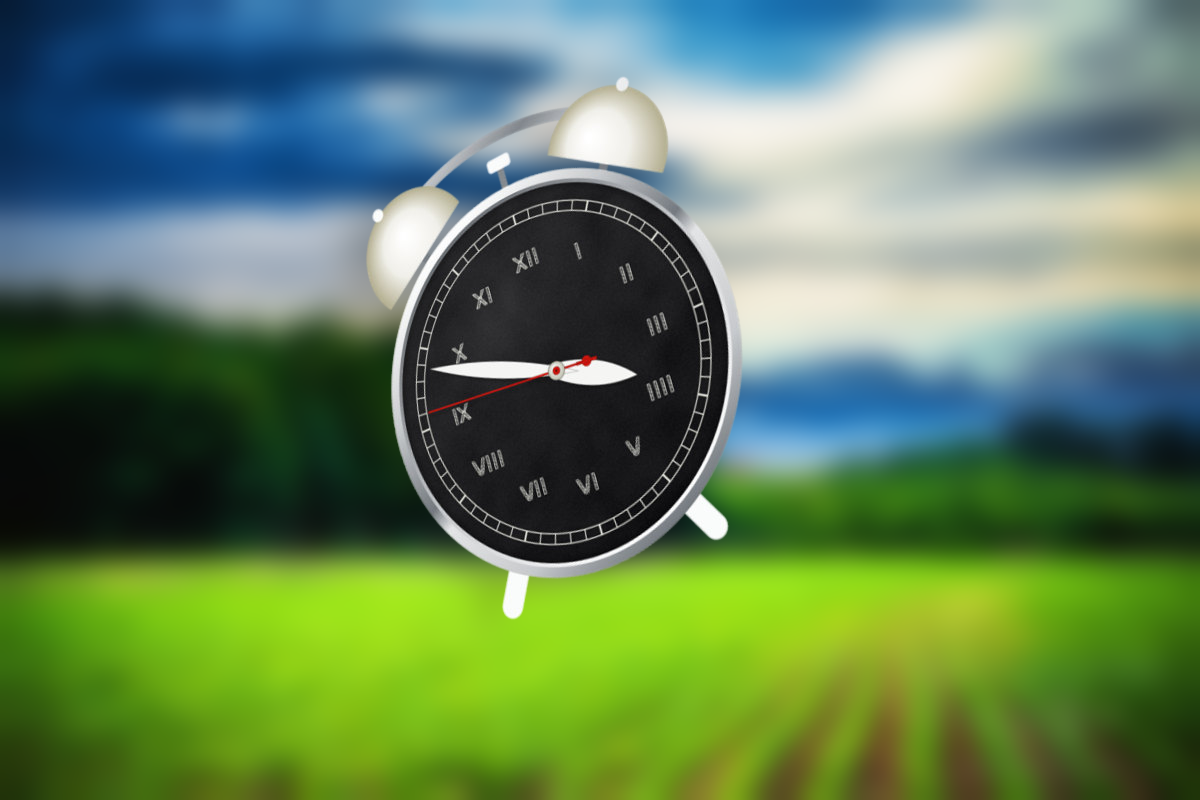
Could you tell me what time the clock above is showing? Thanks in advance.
3:48:46
